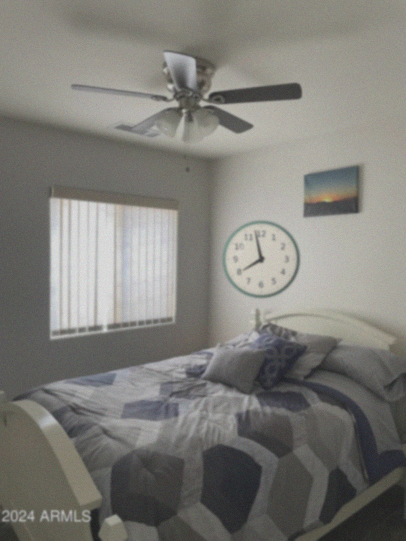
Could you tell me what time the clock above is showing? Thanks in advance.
7:58
